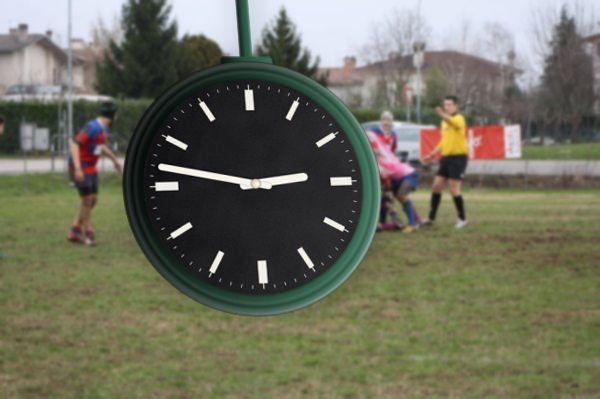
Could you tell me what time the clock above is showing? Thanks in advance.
2:47
